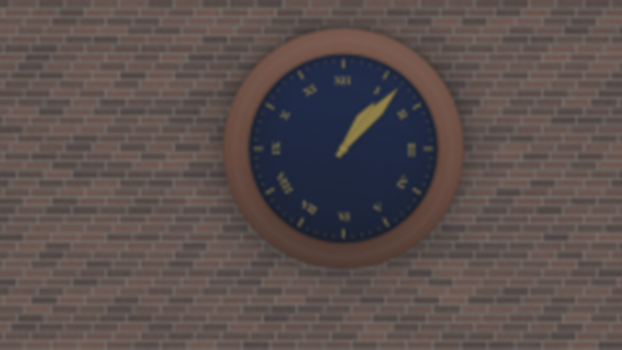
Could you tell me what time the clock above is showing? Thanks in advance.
1:07
